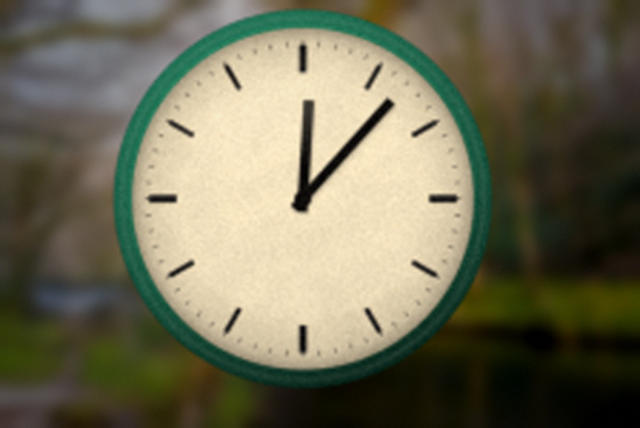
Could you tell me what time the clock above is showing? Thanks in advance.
12:07
